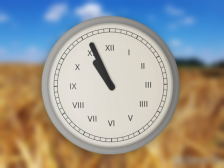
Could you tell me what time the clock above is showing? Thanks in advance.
10:56
